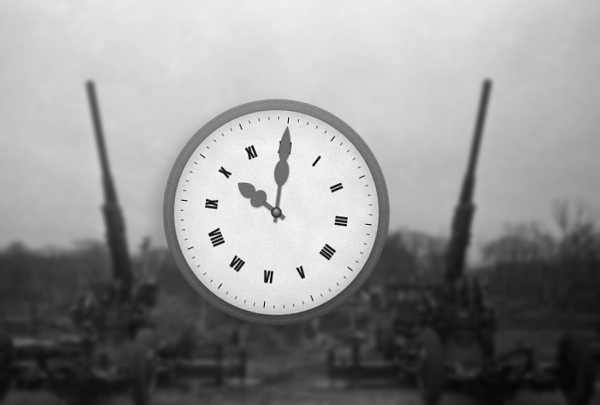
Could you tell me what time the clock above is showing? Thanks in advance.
10:00
